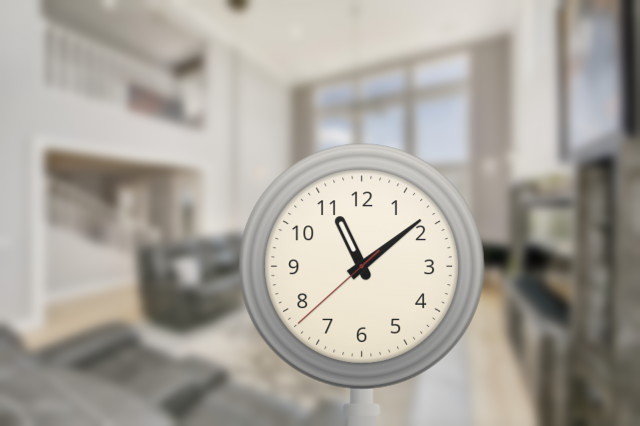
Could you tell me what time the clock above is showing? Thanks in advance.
11:08:38
